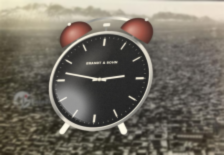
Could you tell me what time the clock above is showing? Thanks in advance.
2:47
